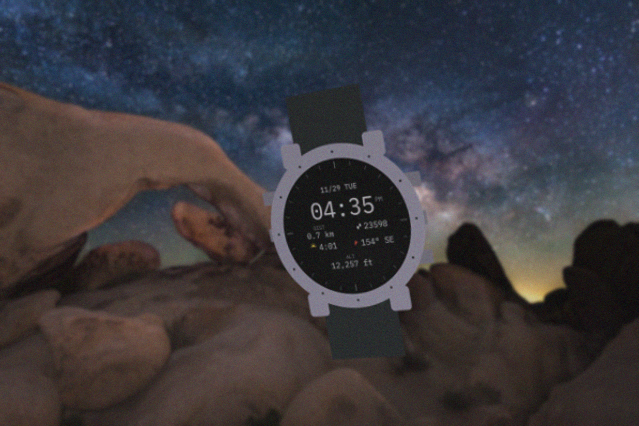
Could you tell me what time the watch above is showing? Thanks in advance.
4:35
